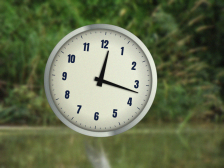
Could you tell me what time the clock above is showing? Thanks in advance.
12:17
